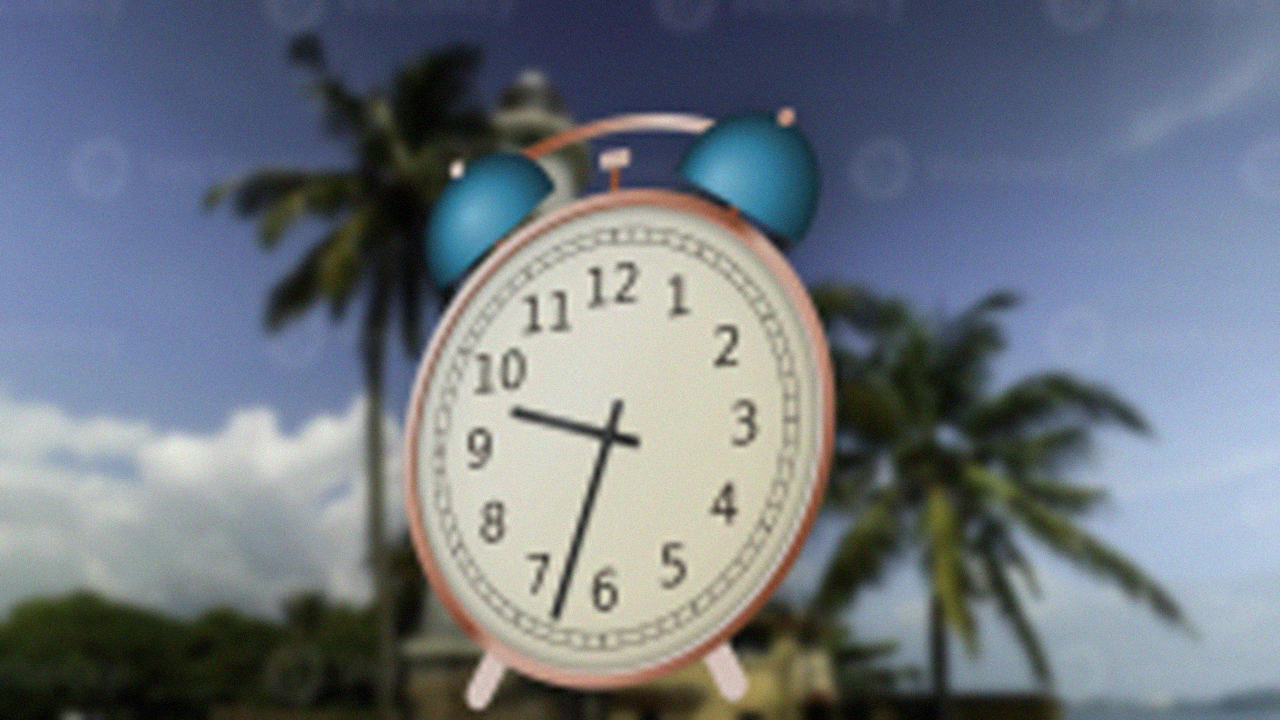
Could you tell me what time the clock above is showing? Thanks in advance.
9:33
